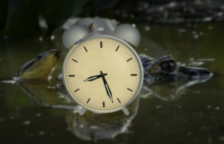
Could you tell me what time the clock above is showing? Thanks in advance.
8:27
